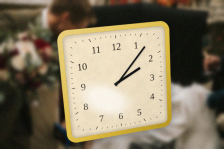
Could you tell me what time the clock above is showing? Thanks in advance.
2:07
